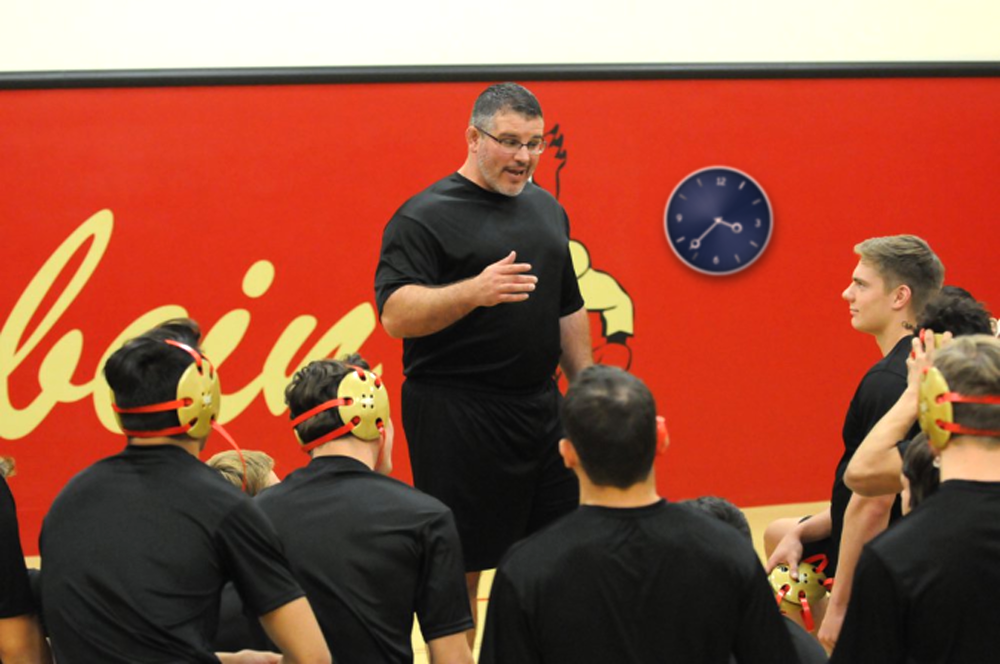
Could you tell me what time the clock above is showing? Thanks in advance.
3:37
